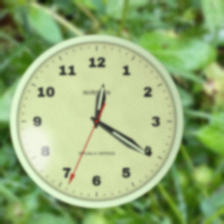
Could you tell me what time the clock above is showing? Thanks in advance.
12:20:34
